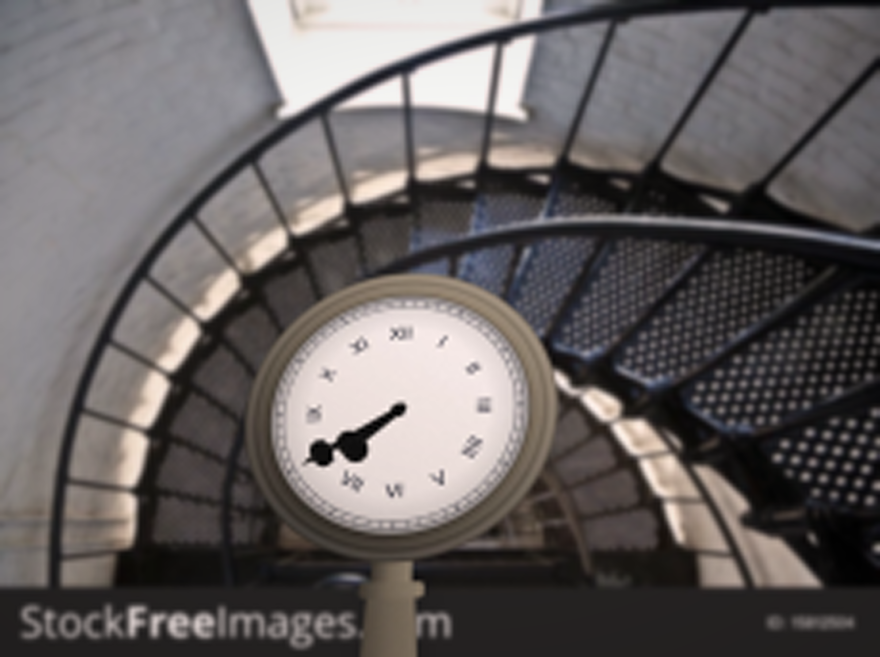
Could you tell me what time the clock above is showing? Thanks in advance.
7:40
